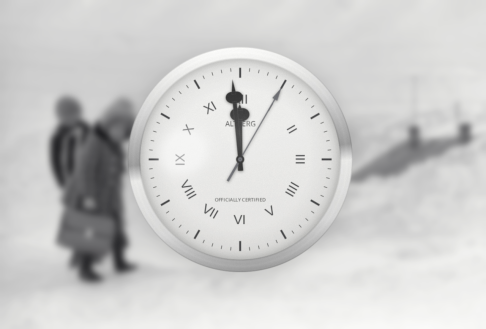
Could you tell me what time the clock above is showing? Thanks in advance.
11:59:05
